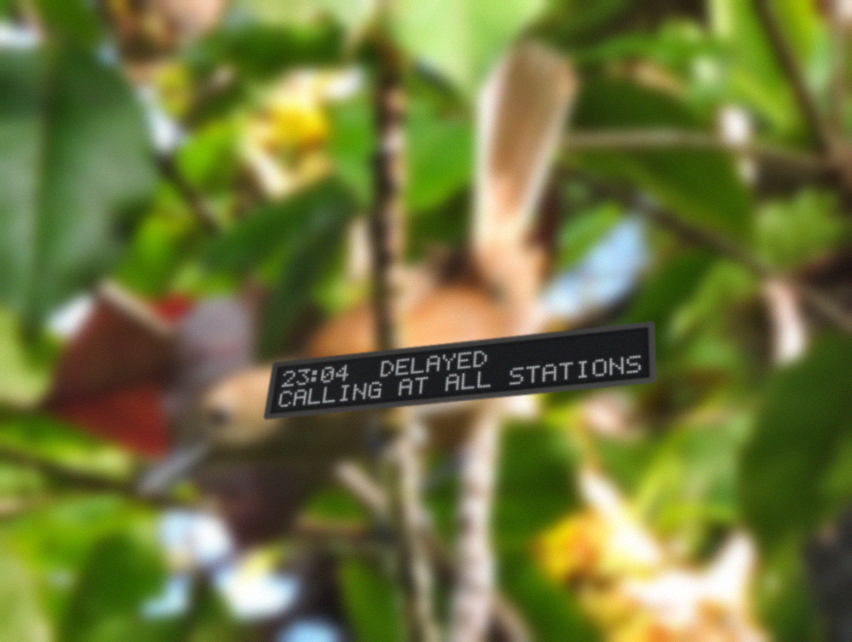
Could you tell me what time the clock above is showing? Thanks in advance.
23:04
